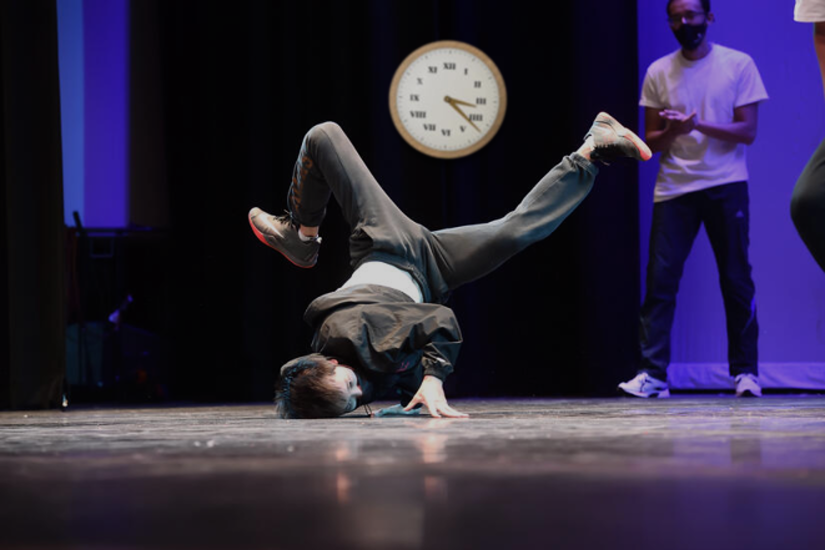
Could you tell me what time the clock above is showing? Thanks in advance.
3:22
